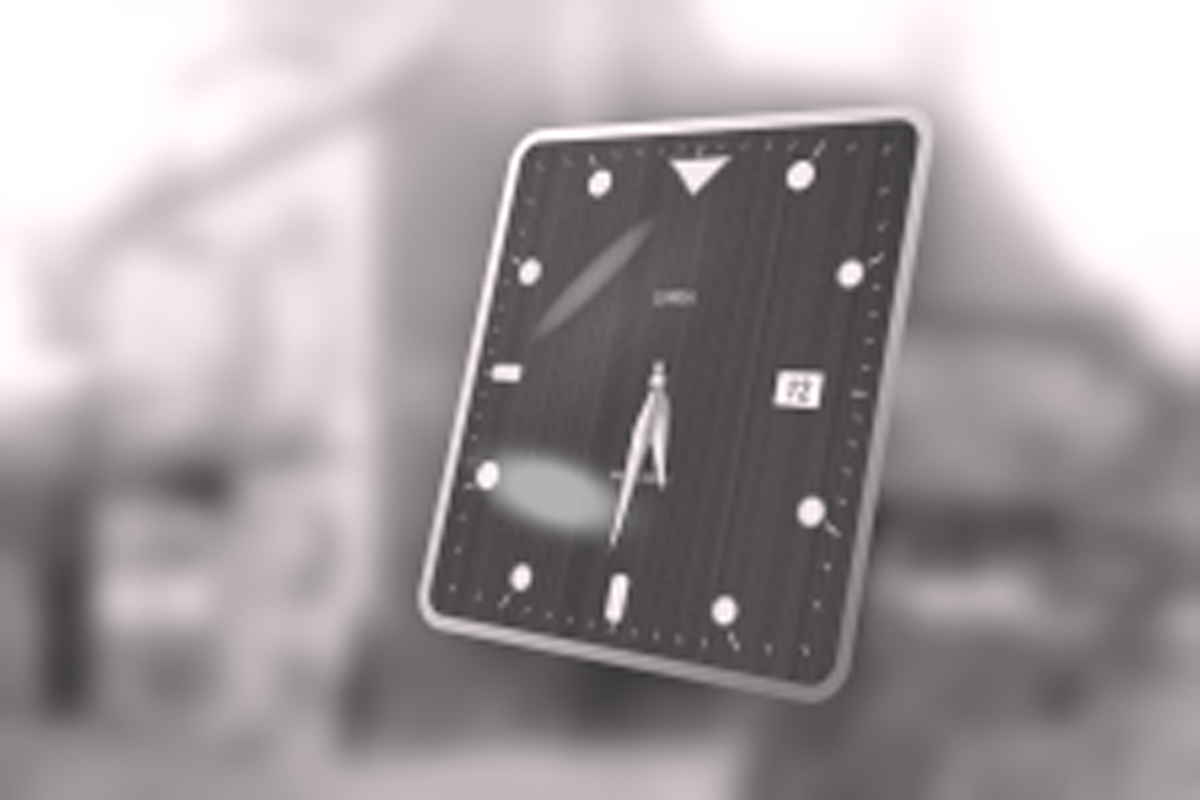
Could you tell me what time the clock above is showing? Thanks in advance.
5:31
